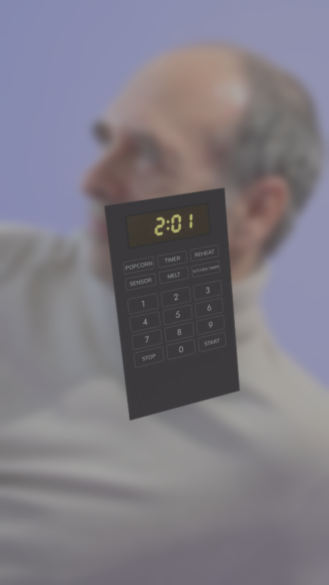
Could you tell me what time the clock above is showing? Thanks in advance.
2:01
